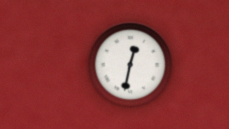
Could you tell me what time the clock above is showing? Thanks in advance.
12:32
